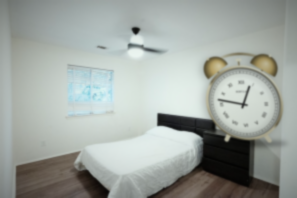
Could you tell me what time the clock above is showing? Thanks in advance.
12:47
